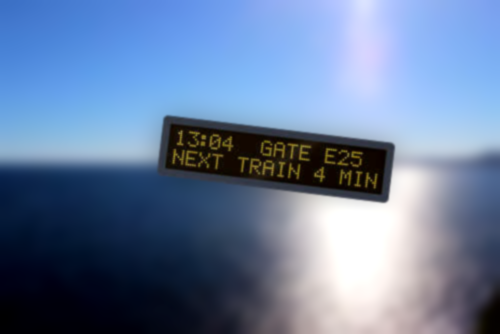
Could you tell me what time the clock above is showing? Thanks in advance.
13:04
